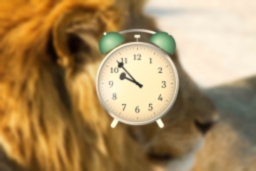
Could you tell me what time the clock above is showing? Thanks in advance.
9:53
